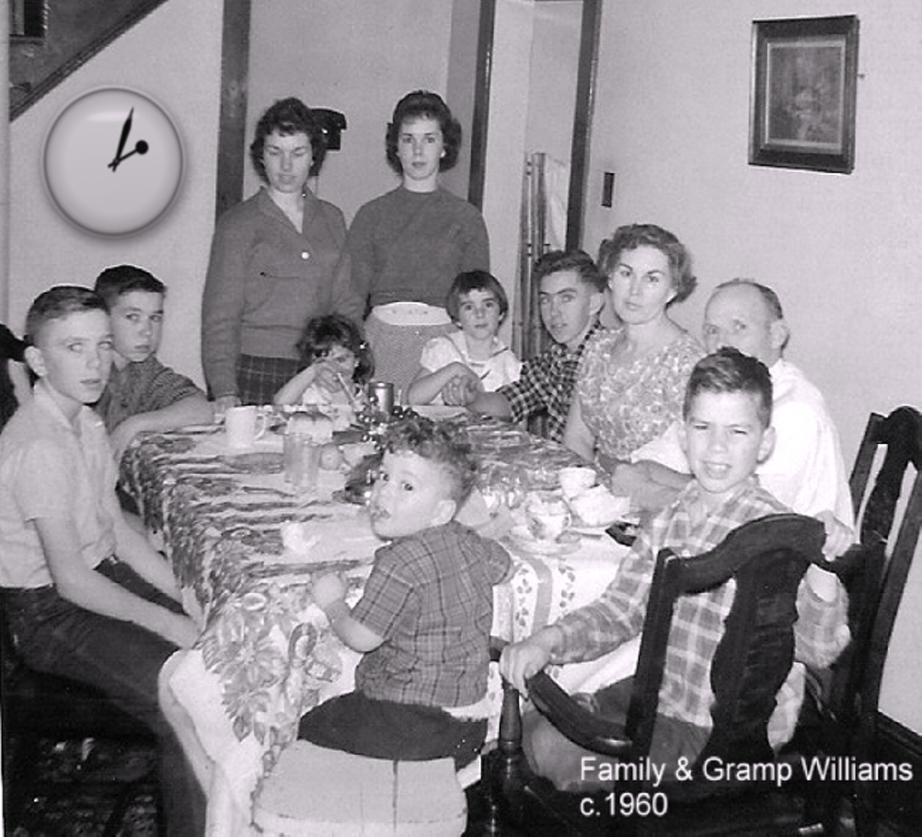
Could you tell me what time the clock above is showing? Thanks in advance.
2:03
